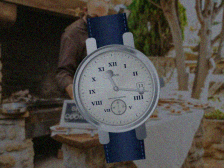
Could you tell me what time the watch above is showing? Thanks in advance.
11:17
